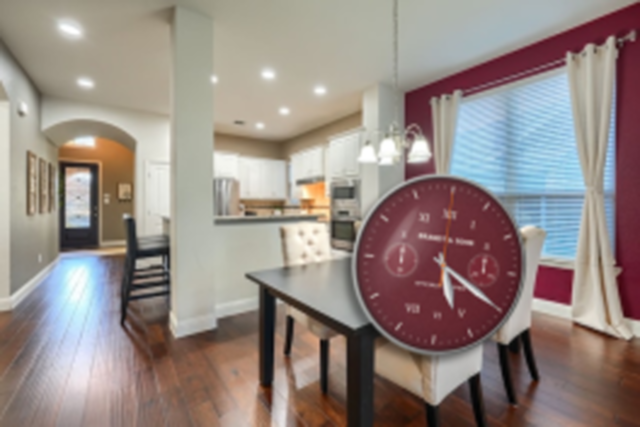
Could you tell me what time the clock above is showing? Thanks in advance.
5:20
